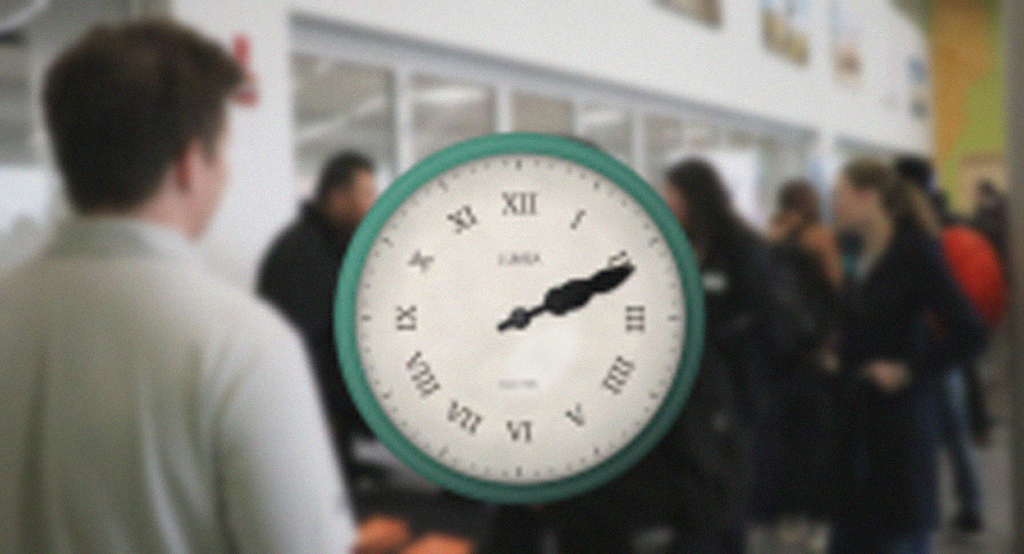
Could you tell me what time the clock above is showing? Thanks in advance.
2:11
